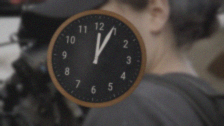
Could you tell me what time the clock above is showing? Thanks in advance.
12:04
